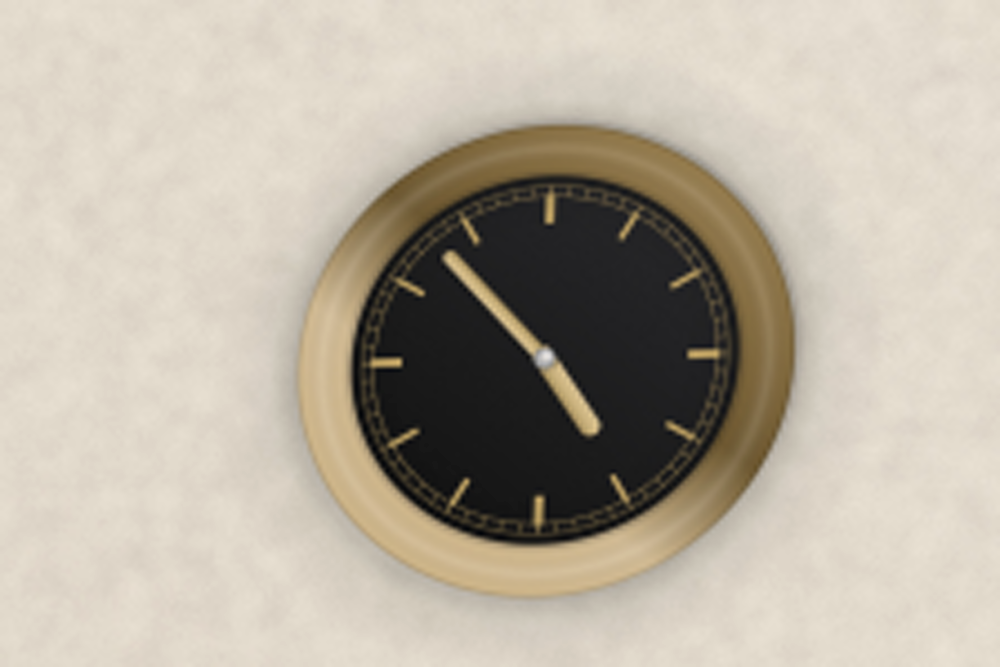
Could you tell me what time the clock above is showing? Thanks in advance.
4:53
